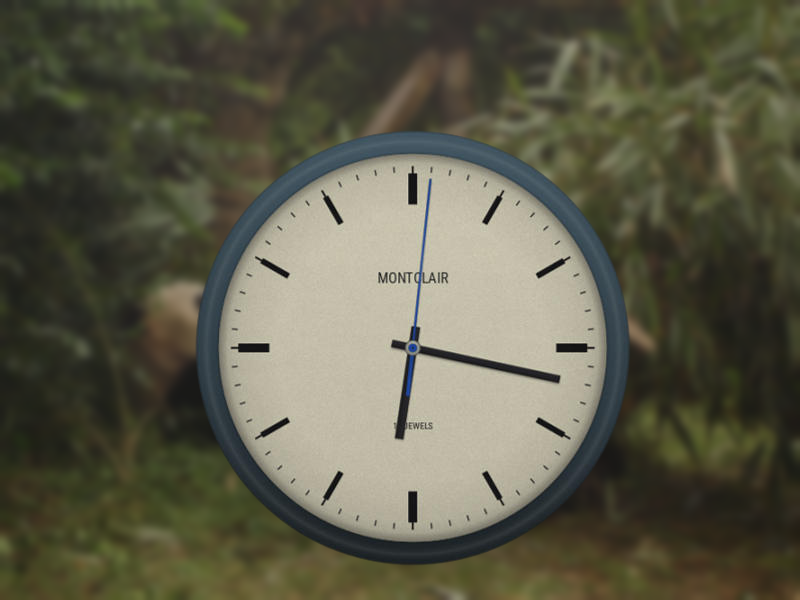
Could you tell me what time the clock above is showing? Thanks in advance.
6:17:01
